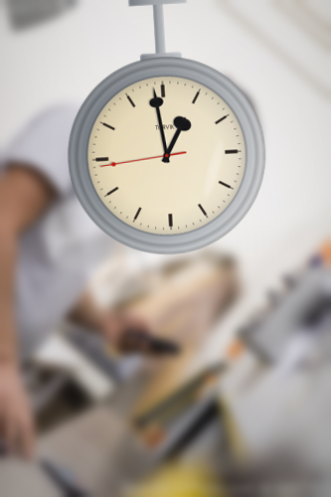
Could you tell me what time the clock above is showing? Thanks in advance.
12:58:44
